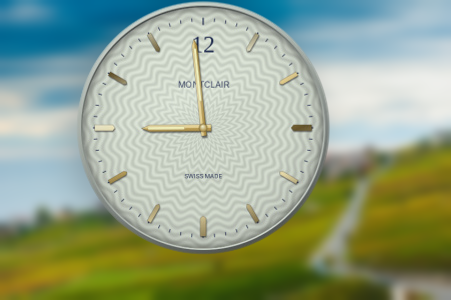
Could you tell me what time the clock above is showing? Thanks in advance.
8:59
